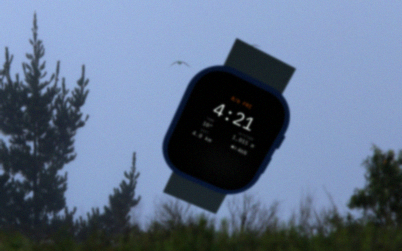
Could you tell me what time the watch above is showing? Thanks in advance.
4:21
